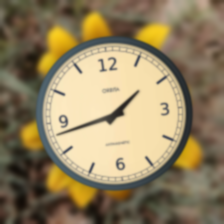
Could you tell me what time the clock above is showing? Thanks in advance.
1:43
